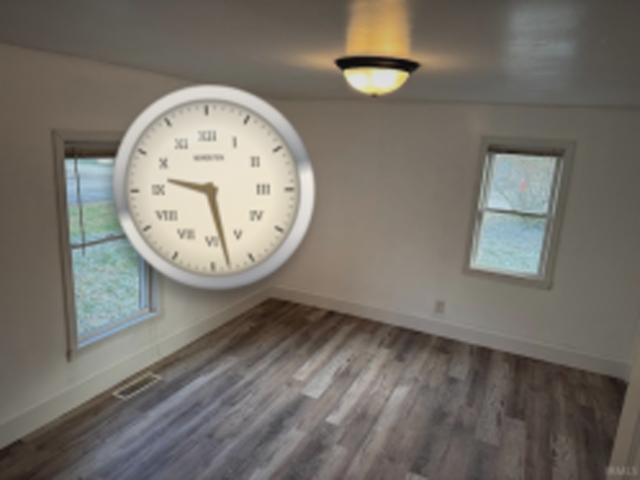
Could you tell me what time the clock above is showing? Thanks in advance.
9:28
